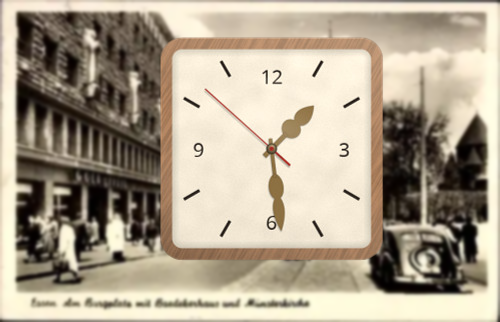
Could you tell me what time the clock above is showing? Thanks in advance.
1:28:52
